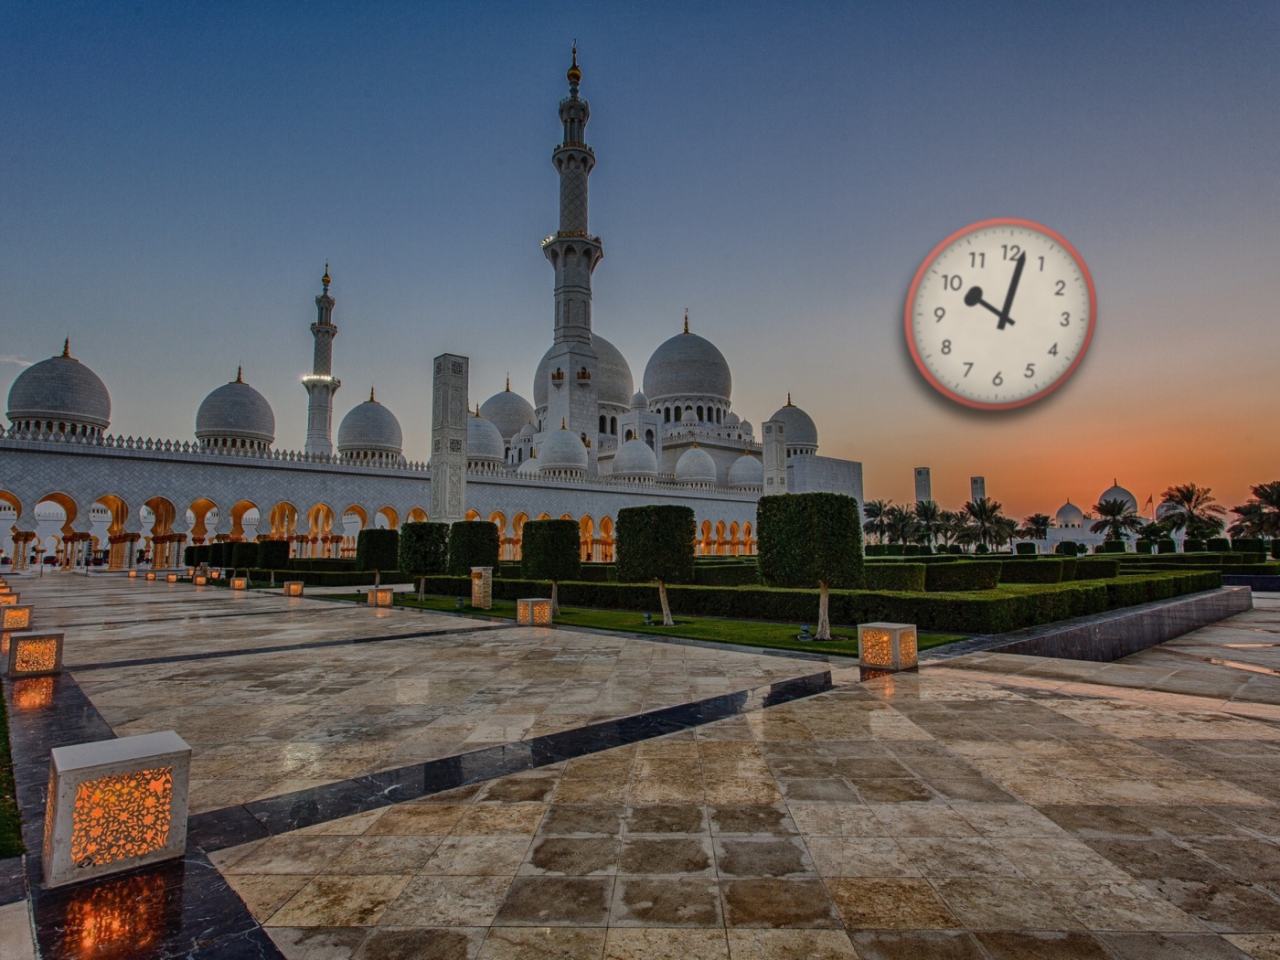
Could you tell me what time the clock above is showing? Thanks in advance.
10:02
